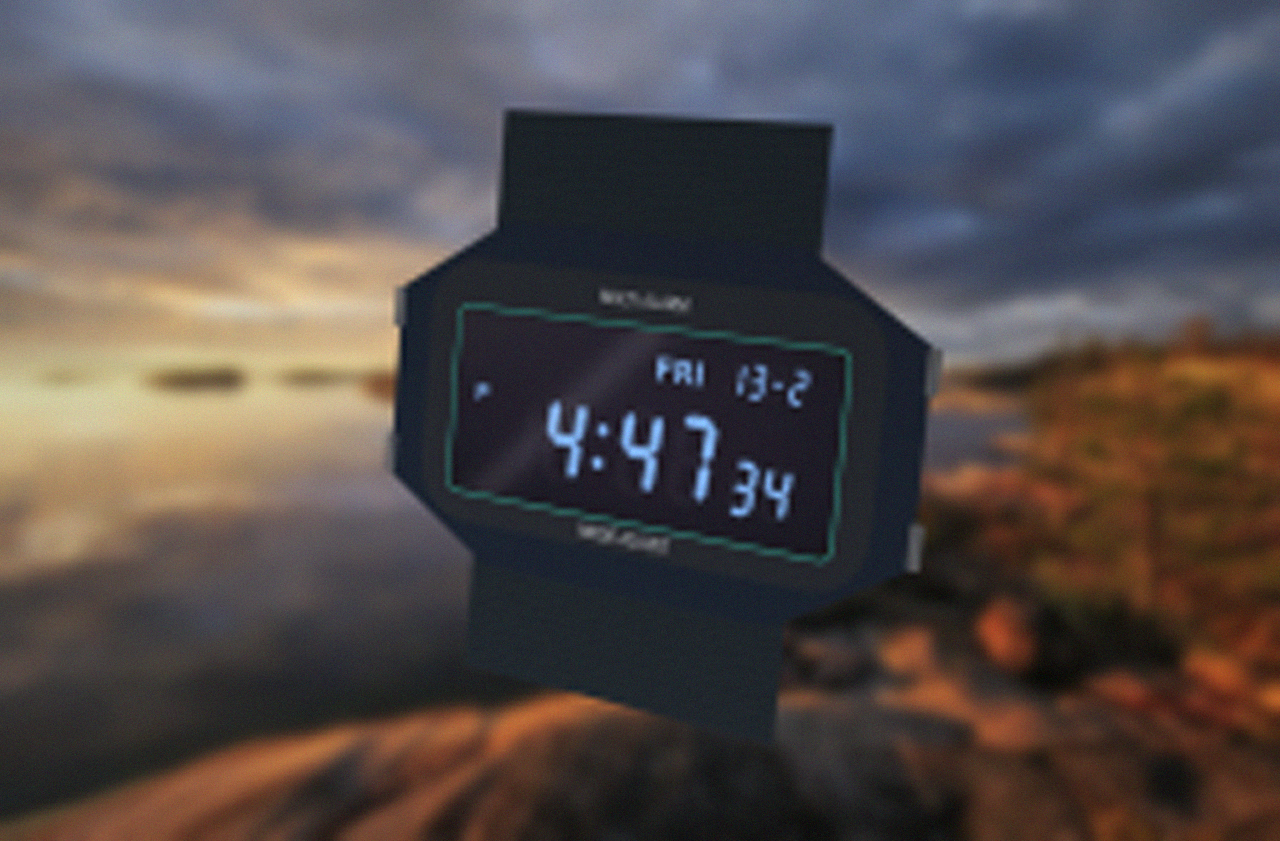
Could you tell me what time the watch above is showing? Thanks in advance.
4:47:34
